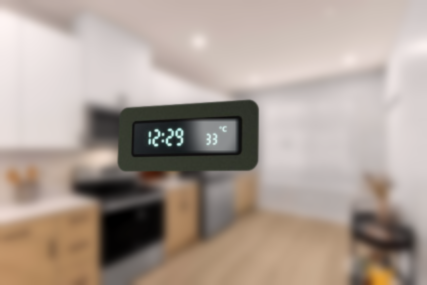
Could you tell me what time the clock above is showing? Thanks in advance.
12:29
